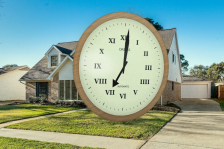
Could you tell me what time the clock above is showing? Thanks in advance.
7:01
